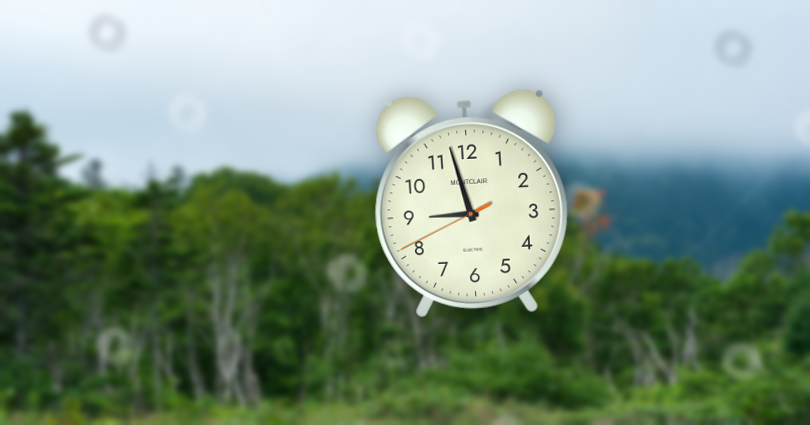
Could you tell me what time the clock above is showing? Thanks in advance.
8:57:41
